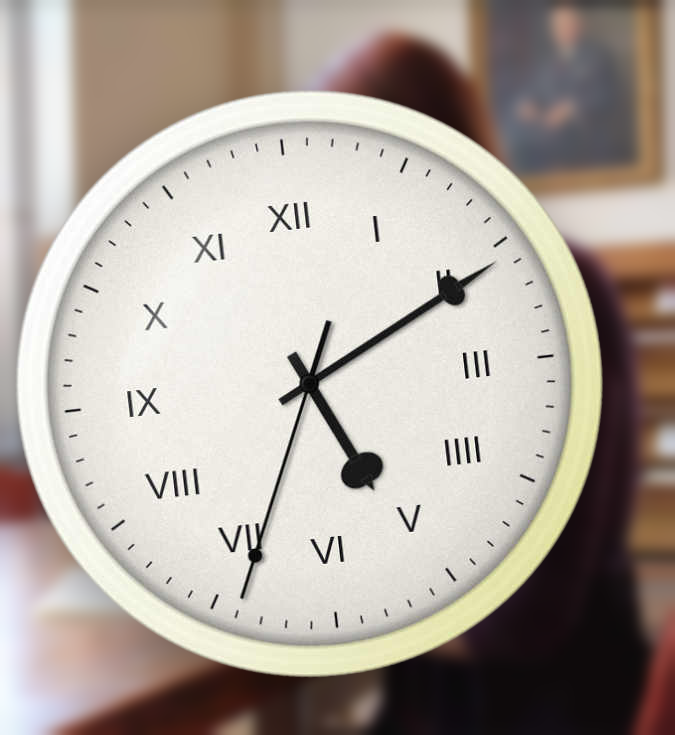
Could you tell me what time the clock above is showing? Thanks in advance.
5:10:34
